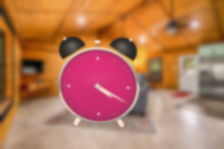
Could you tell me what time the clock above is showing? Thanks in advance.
4:20
